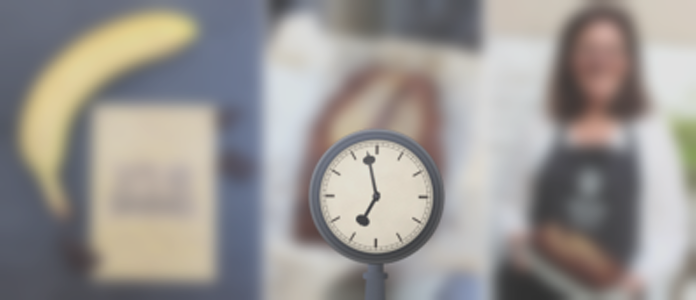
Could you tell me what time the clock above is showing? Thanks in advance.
6:58
